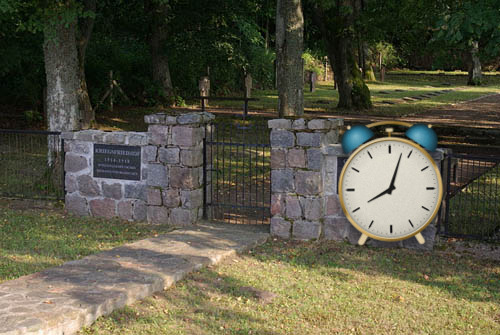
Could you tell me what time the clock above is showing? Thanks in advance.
8:03
